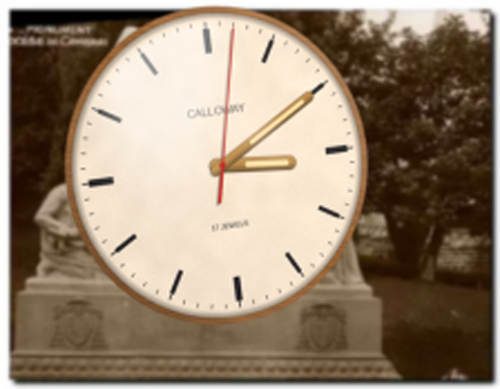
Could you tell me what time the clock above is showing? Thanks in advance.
3:10:02
